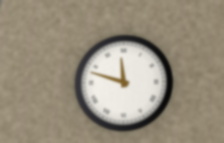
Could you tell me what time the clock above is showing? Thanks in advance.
11:48
